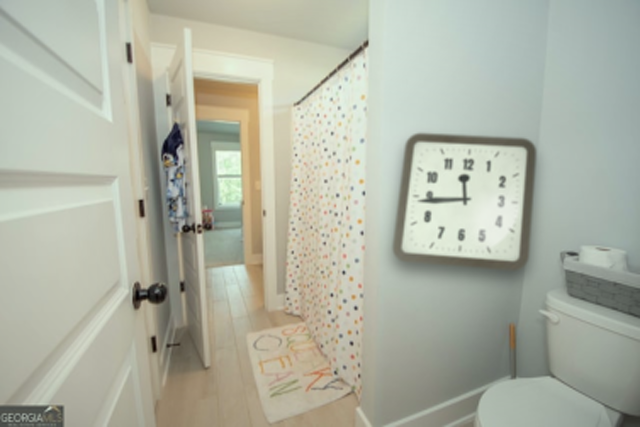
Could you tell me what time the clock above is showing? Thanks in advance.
11:44
